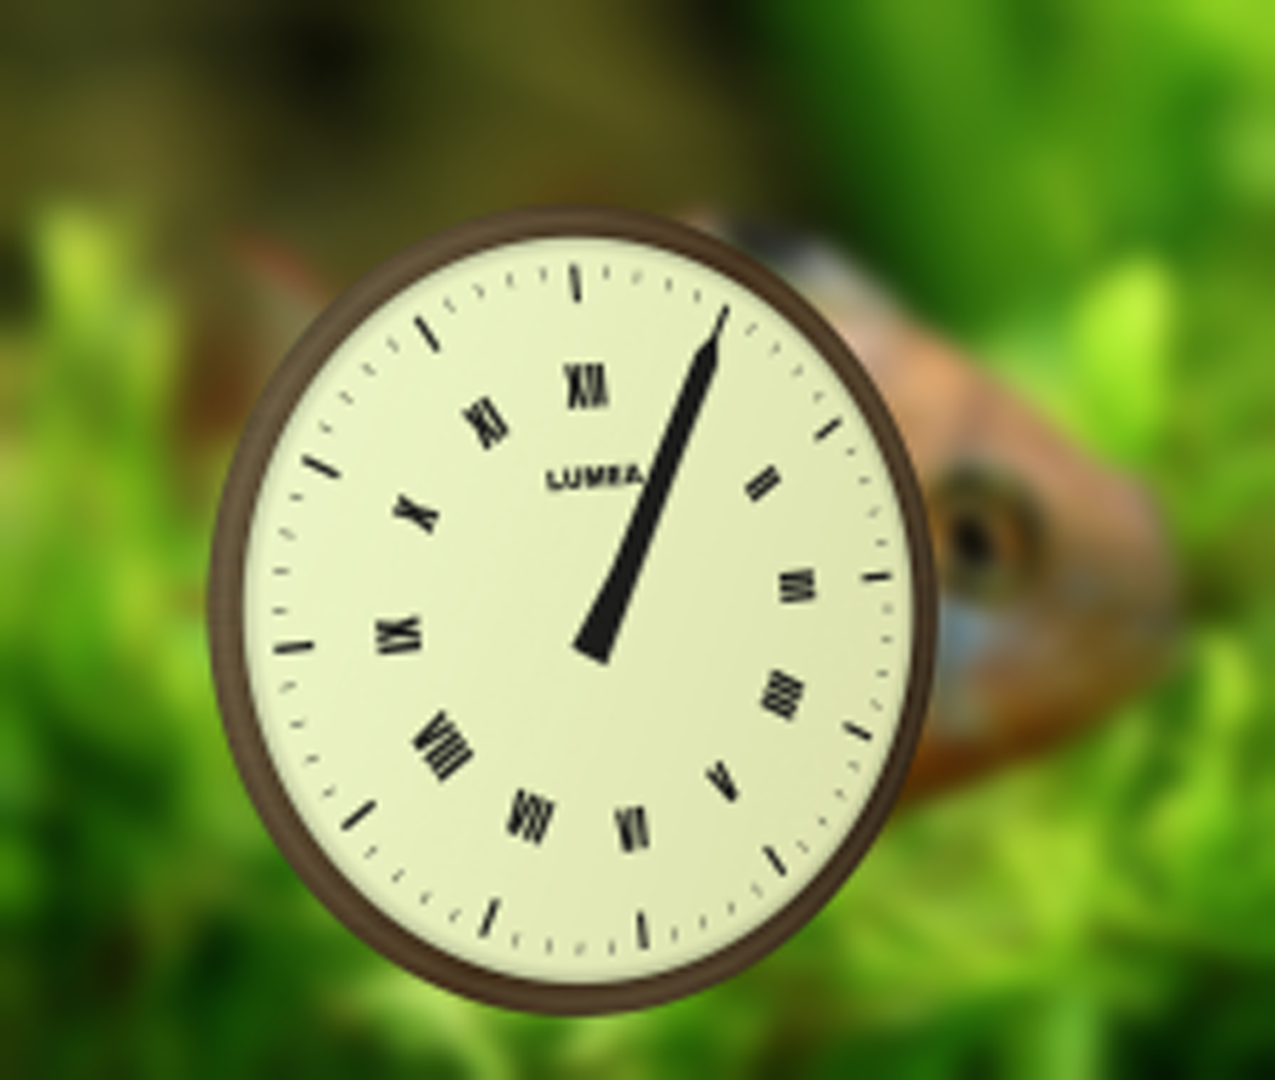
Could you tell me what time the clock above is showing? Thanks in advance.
1:05
